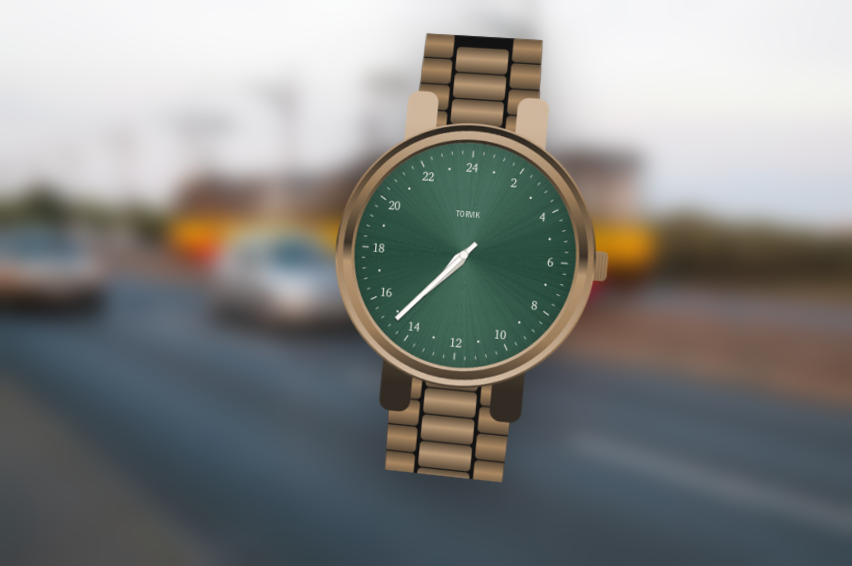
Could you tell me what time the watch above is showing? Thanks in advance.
14:37
